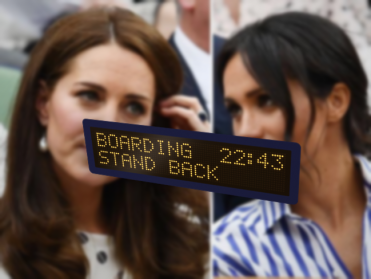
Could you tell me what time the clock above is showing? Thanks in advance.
22:43
